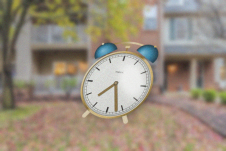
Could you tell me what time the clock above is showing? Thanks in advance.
7:27
